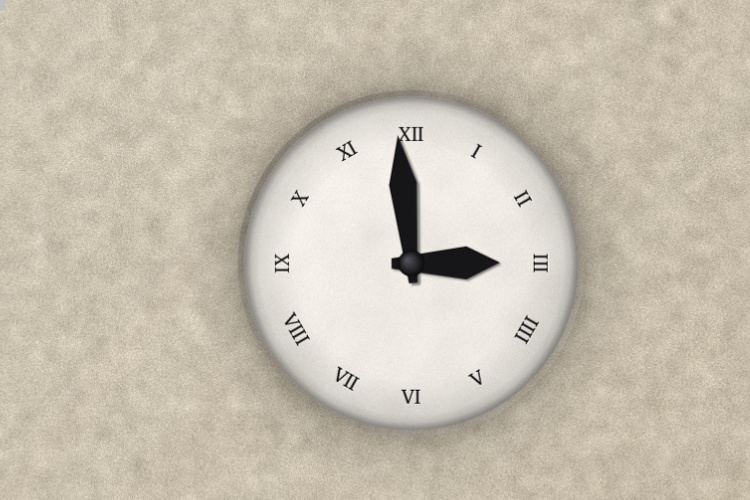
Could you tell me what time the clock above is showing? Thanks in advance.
2:59
